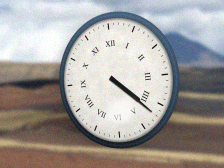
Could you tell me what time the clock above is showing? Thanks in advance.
4:22
